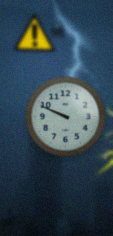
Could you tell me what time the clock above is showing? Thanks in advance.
9:49
